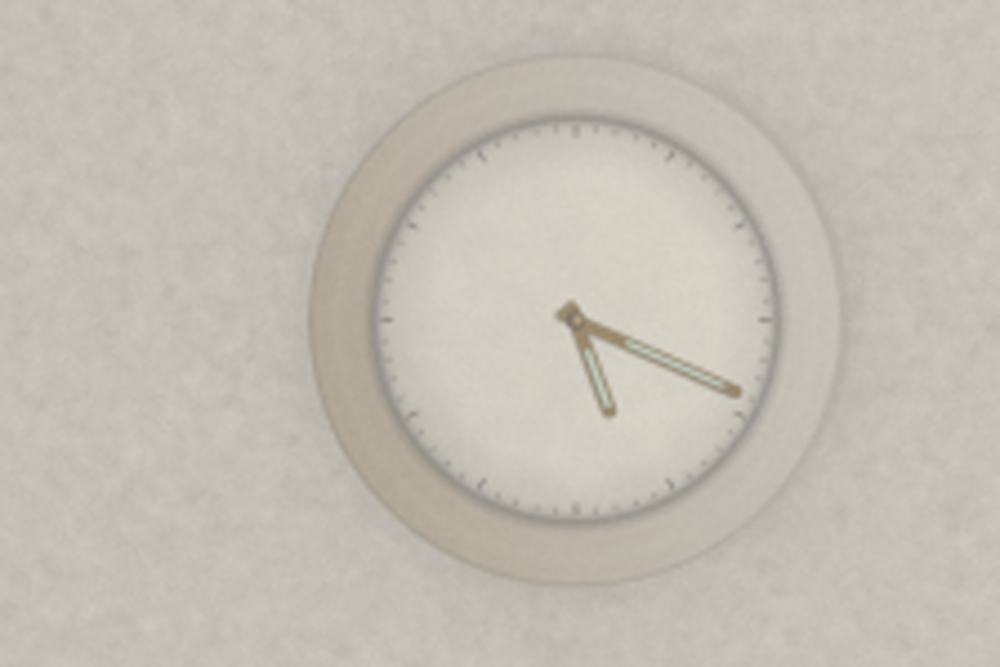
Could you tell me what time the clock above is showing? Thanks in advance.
5:19
